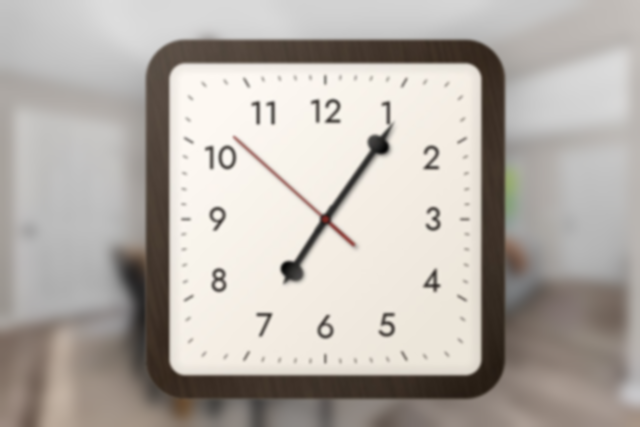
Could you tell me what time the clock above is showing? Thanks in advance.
7:05:52
